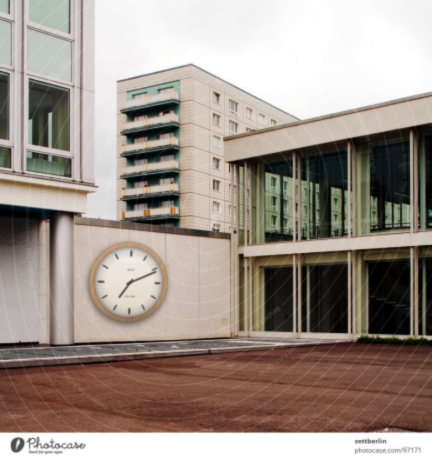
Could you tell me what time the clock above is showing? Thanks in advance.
7:11
